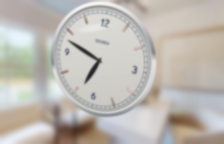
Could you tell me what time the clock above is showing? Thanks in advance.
6:48
